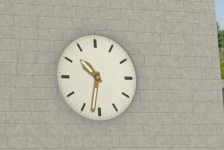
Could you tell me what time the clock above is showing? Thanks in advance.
10:32
